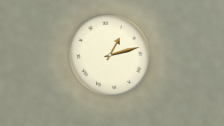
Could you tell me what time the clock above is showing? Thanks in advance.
1:13
